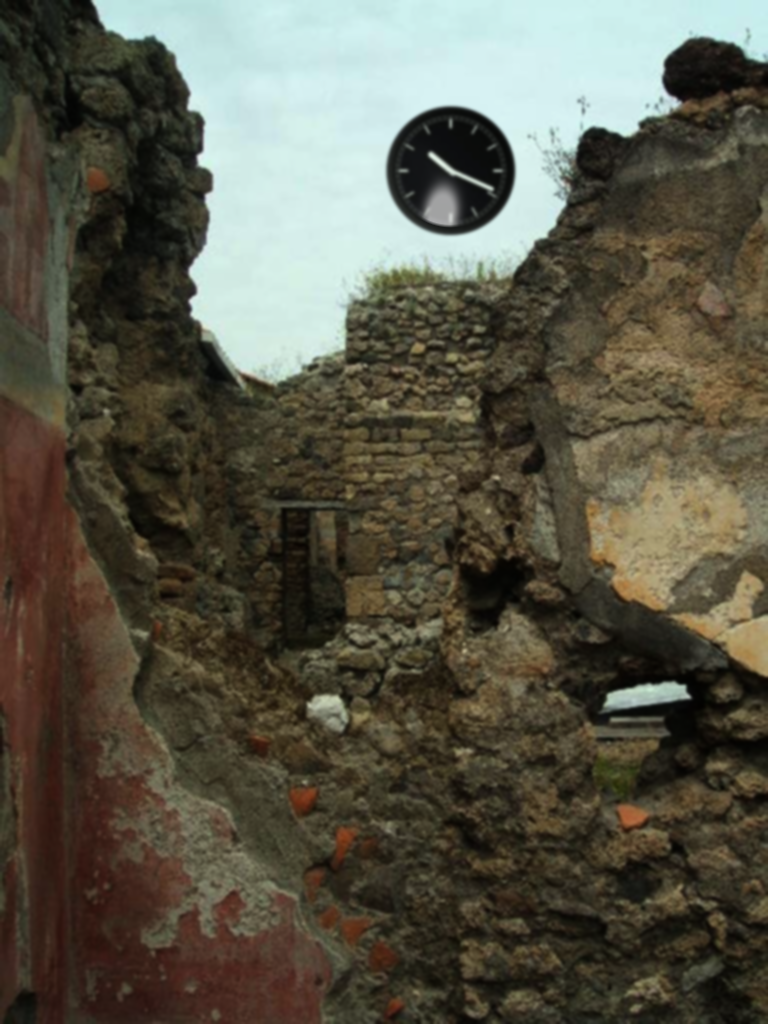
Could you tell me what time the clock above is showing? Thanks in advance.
10:19
